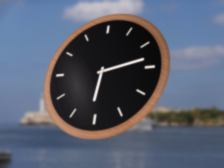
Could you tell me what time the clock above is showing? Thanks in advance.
6:13
